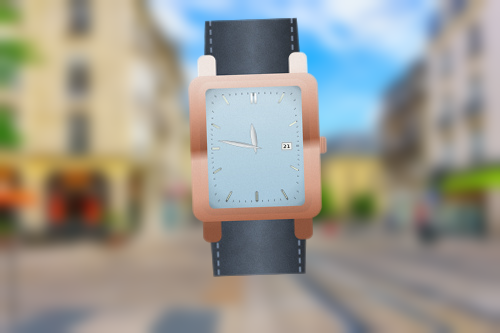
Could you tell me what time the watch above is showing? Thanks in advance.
11:47
